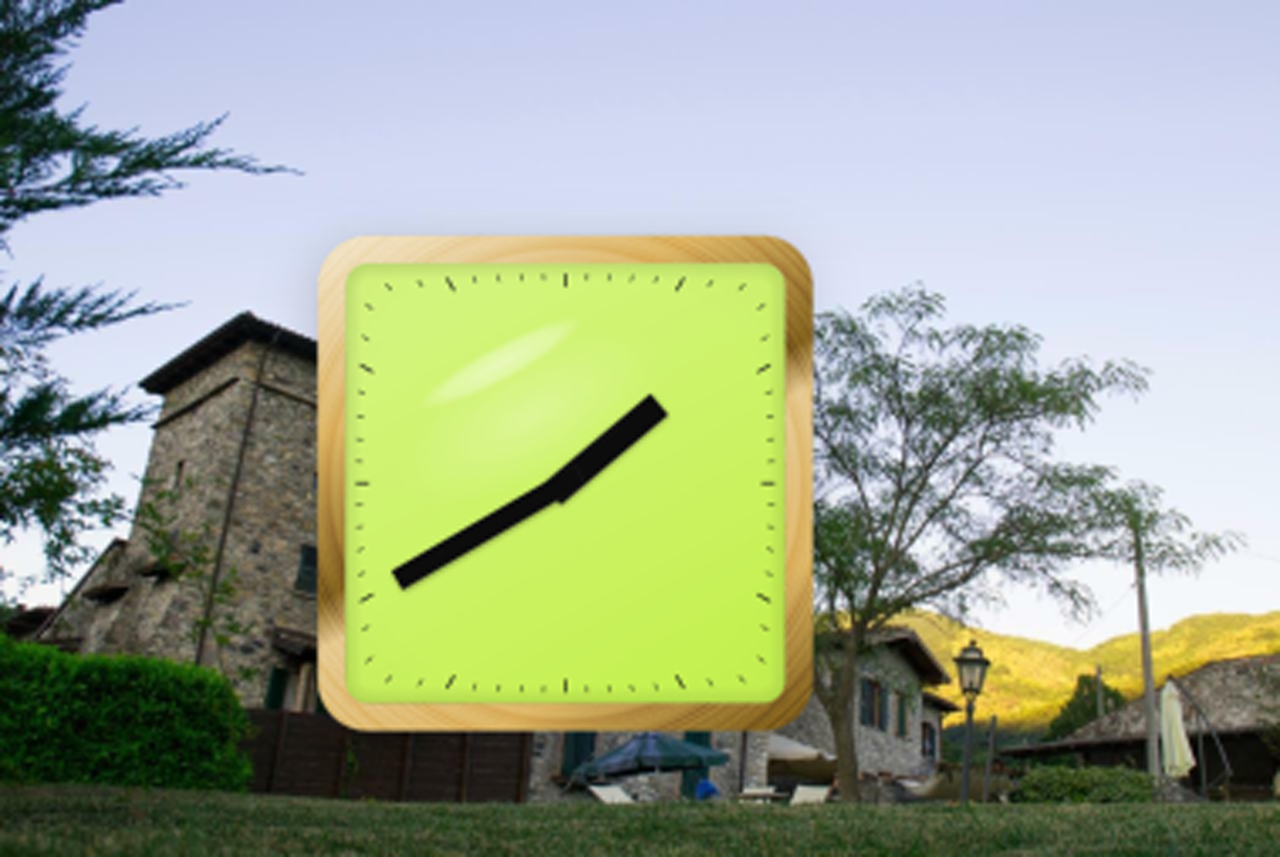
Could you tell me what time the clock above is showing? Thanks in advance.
1:40
